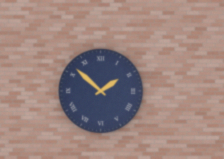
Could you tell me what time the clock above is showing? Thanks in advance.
1:52
